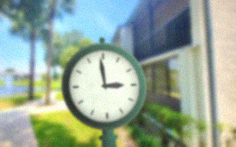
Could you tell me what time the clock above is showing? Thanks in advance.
2:59
